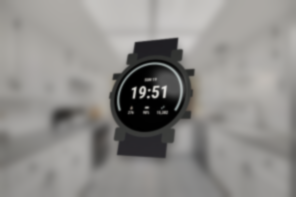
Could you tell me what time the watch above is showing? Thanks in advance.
19:51
